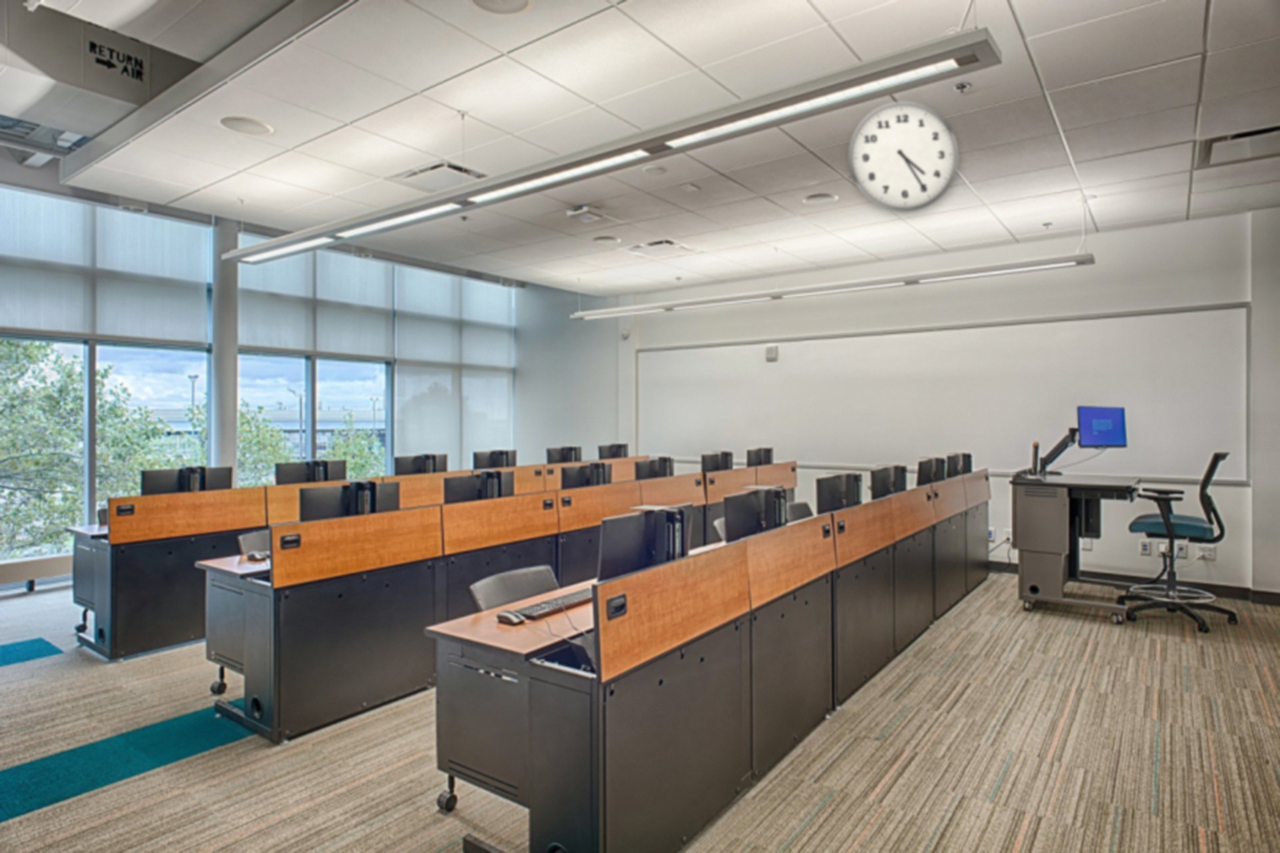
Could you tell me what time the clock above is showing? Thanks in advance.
4:25
